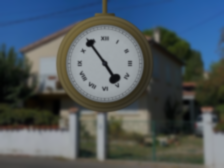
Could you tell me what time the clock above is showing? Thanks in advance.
4:54
